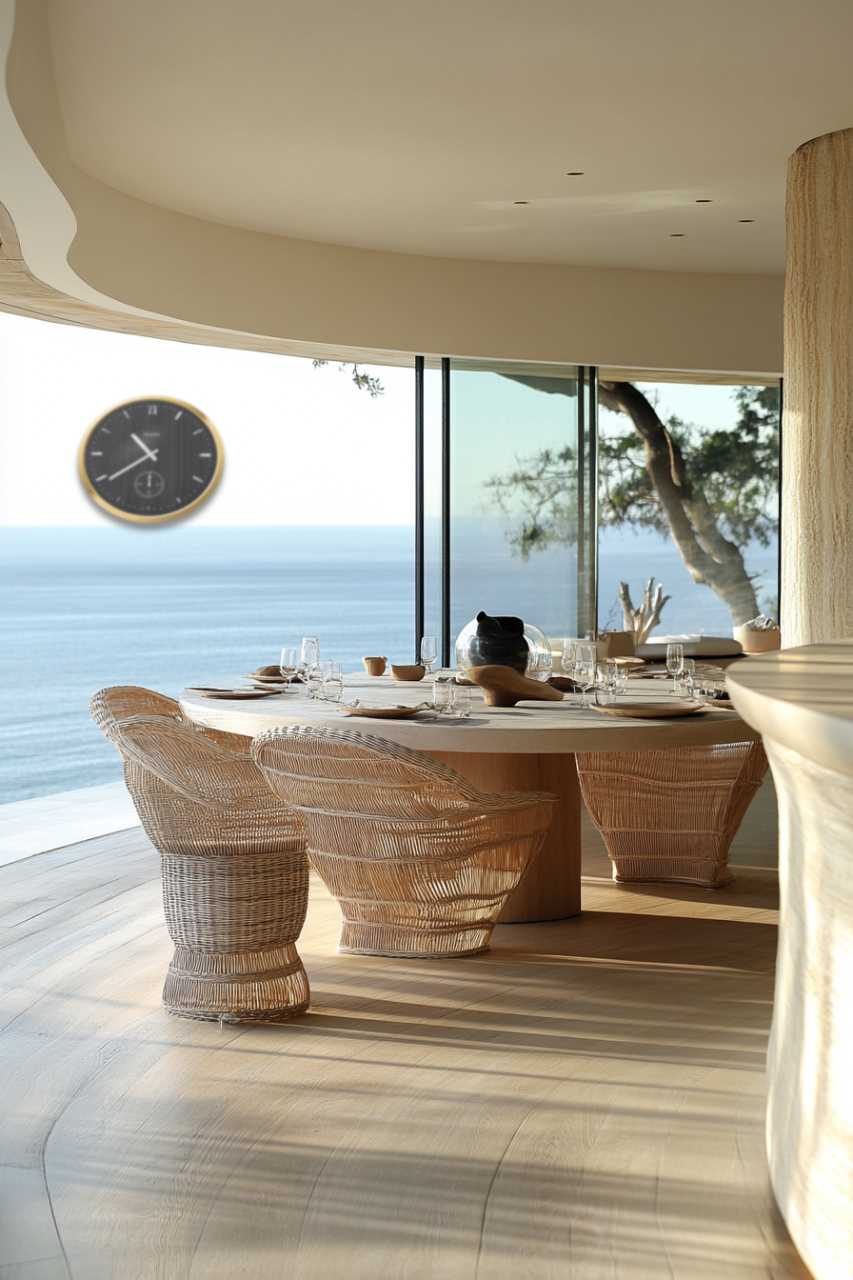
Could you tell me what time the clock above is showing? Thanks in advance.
10:39
